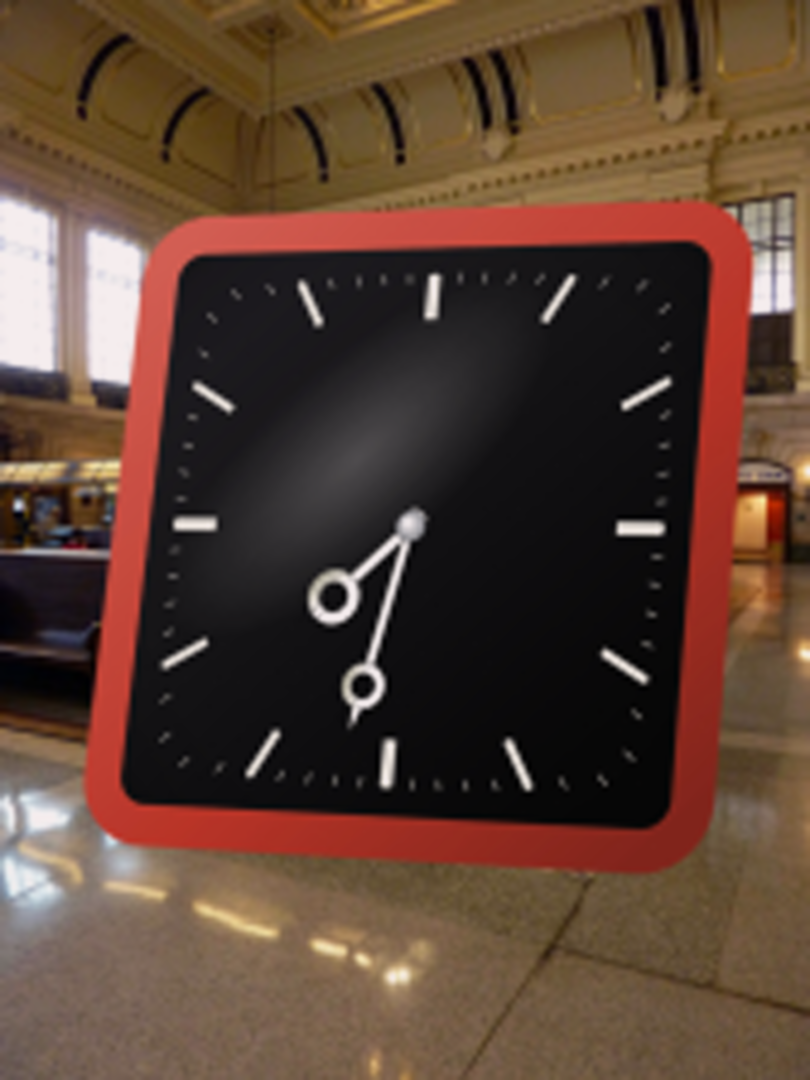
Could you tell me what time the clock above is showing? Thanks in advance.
7:32
